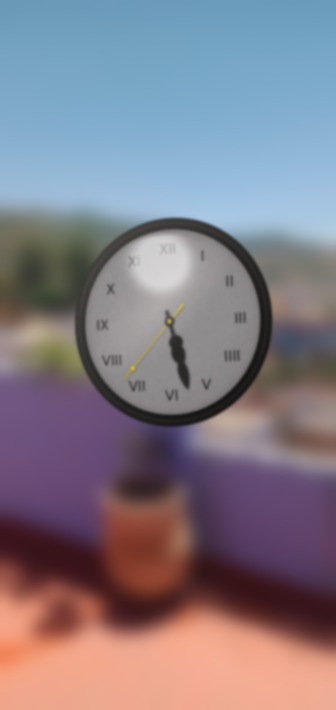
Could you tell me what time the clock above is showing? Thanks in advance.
5:27:37
